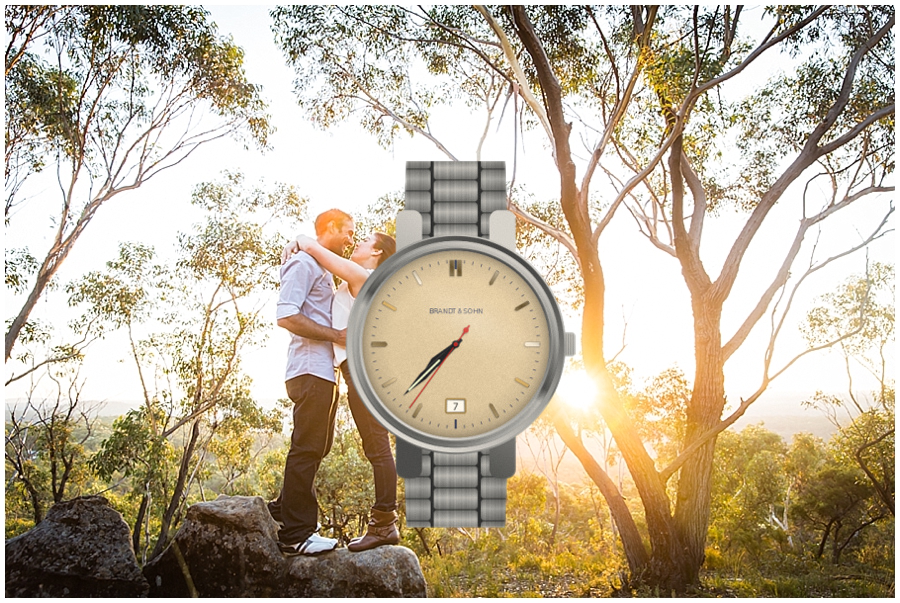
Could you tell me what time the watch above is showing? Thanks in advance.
7:37:36
